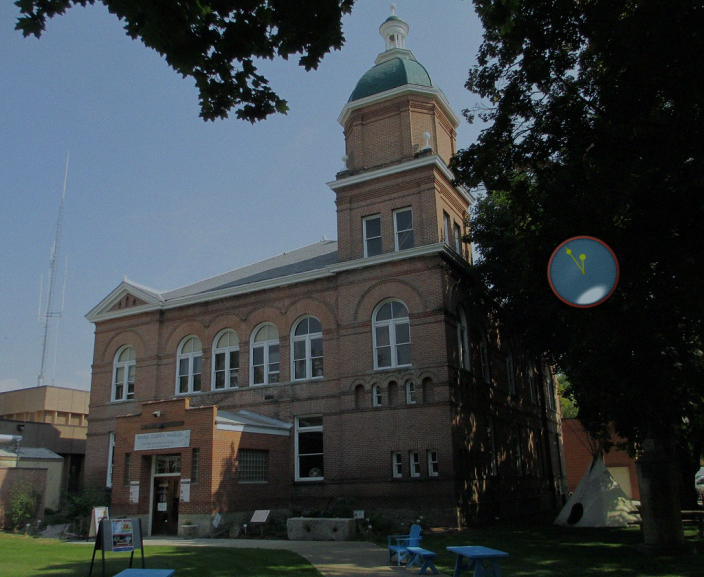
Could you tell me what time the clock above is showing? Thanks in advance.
11:54
